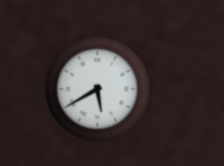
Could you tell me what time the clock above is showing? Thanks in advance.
5:40
